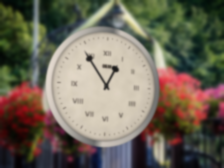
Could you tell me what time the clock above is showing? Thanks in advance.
12:54
